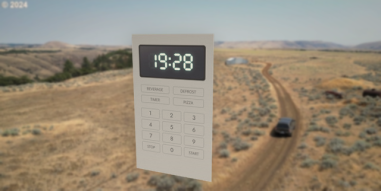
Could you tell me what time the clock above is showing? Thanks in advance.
19:28
